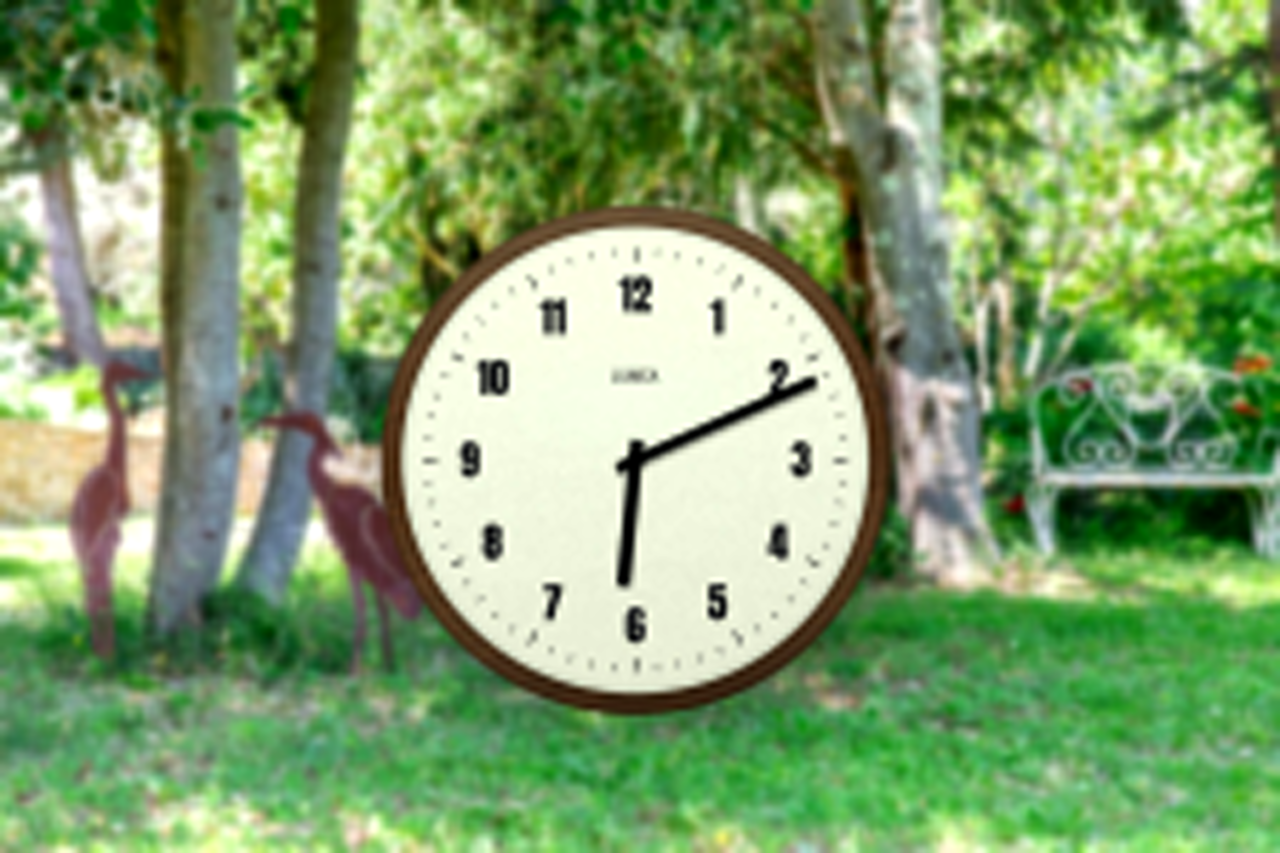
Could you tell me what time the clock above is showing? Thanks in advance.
6:11
